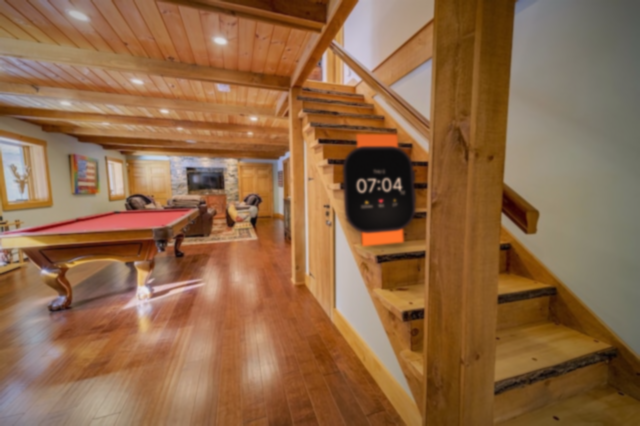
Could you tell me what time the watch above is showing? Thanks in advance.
7:04
